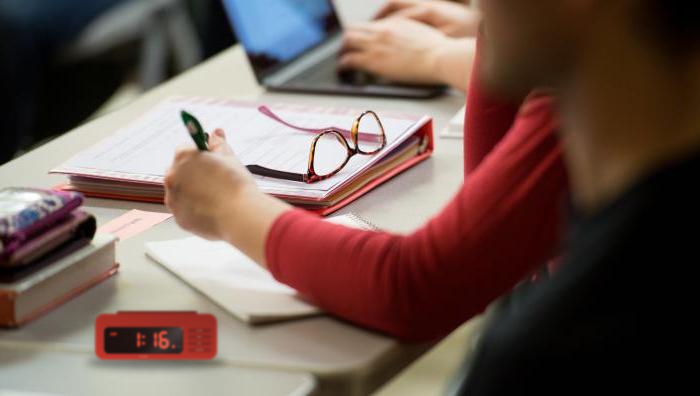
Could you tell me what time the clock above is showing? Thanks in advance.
1:16
